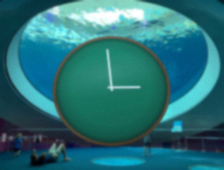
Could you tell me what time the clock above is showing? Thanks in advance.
2:59
